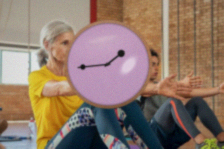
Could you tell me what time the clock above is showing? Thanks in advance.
1:44
